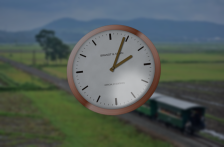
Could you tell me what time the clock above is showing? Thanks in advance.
2:04
